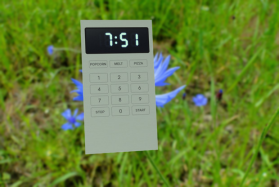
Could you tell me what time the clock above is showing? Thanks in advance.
7:51
